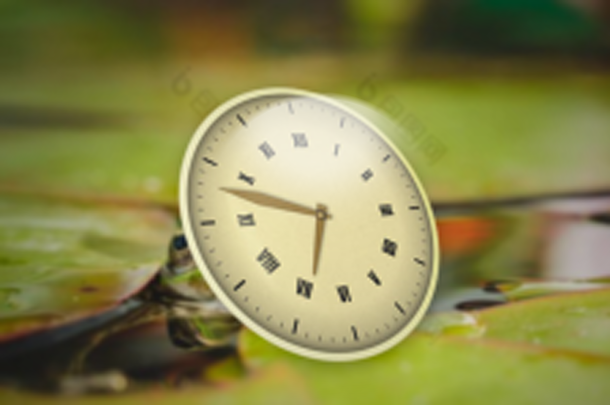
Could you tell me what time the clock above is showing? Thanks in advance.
6:48
